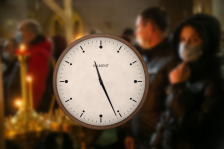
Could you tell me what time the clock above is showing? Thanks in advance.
11:26
